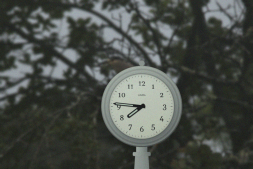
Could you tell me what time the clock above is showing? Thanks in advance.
7:46
